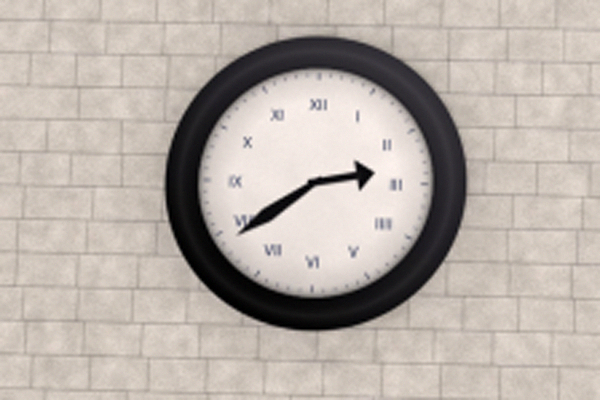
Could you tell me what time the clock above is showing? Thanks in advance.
2:39
